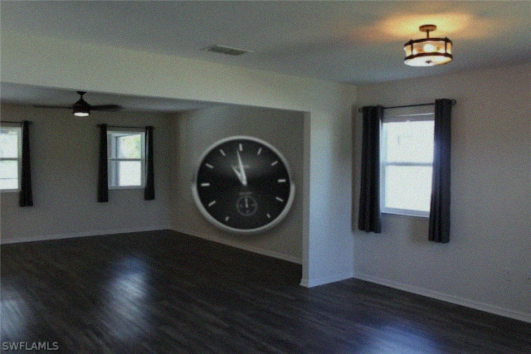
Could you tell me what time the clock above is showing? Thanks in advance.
10:59
